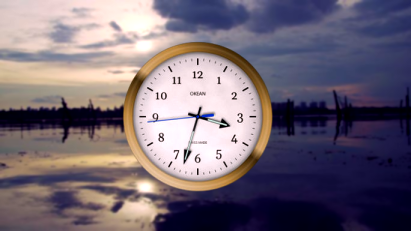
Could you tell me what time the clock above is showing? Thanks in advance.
3:32:44
